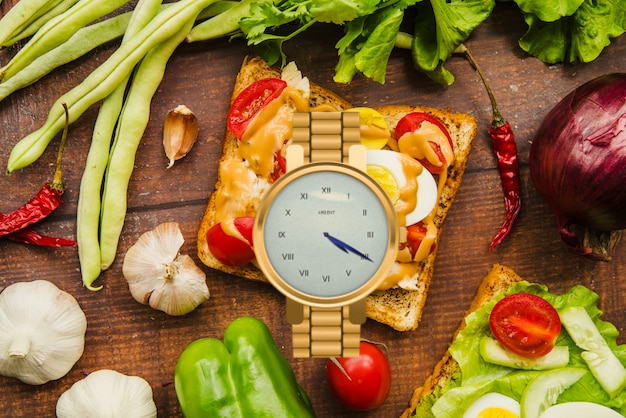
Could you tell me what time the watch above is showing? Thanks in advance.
4:20
